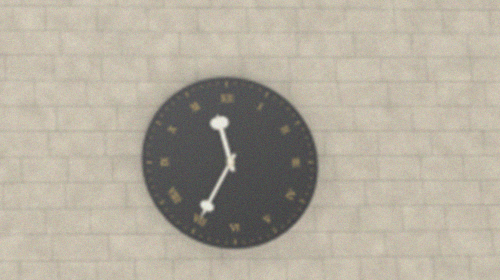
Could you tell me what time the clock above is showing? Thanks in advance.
11:35
